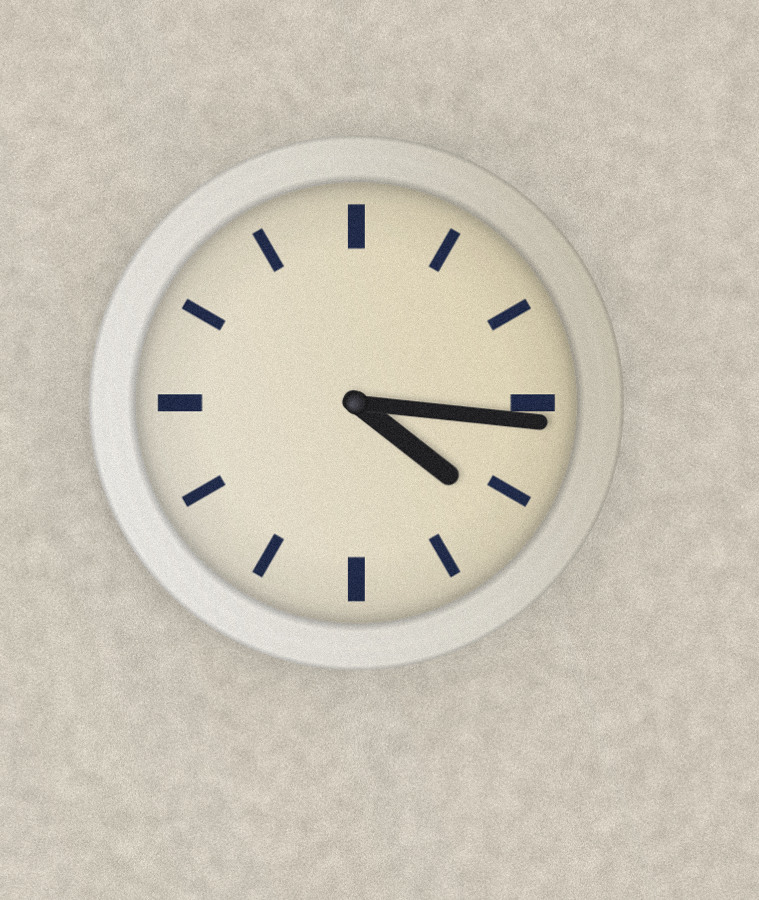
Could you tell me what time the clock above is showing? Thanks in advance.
4:16
